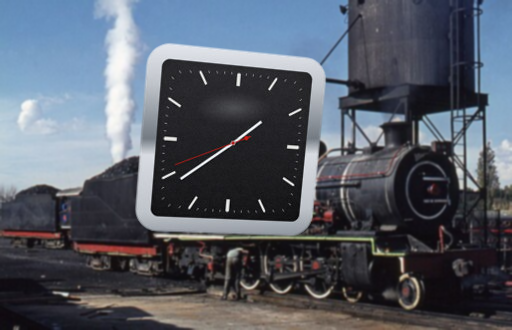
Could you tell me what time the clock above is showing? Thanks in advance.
1:38:41
